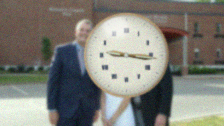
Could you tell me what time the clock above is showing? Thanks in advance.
9:16
